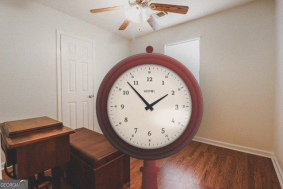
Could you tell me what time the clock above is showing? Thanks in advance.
1:53
